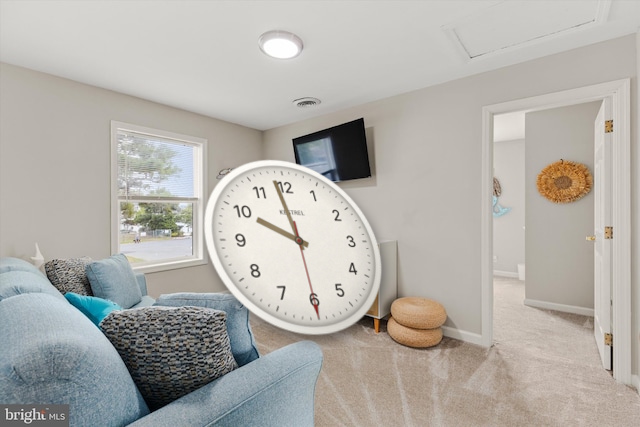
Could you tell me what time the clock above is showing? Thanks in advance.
9:58:30
